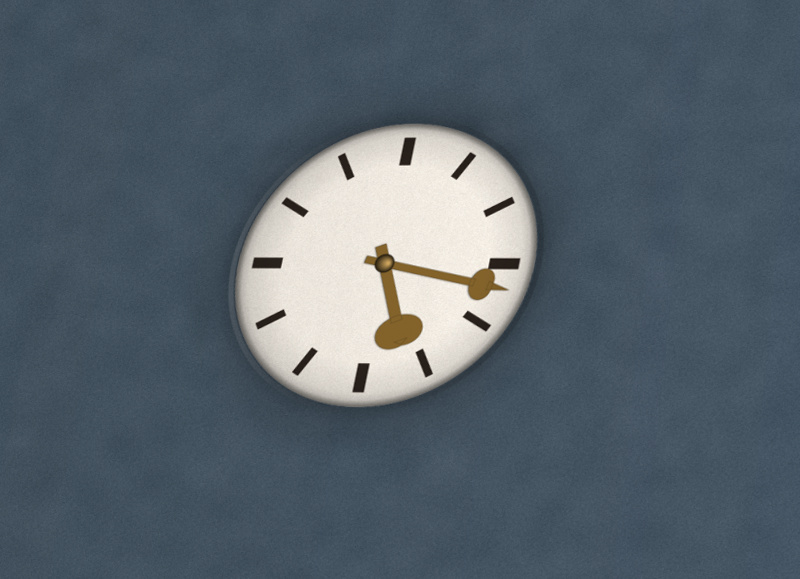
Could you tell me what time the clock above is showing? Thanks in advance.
5:17
